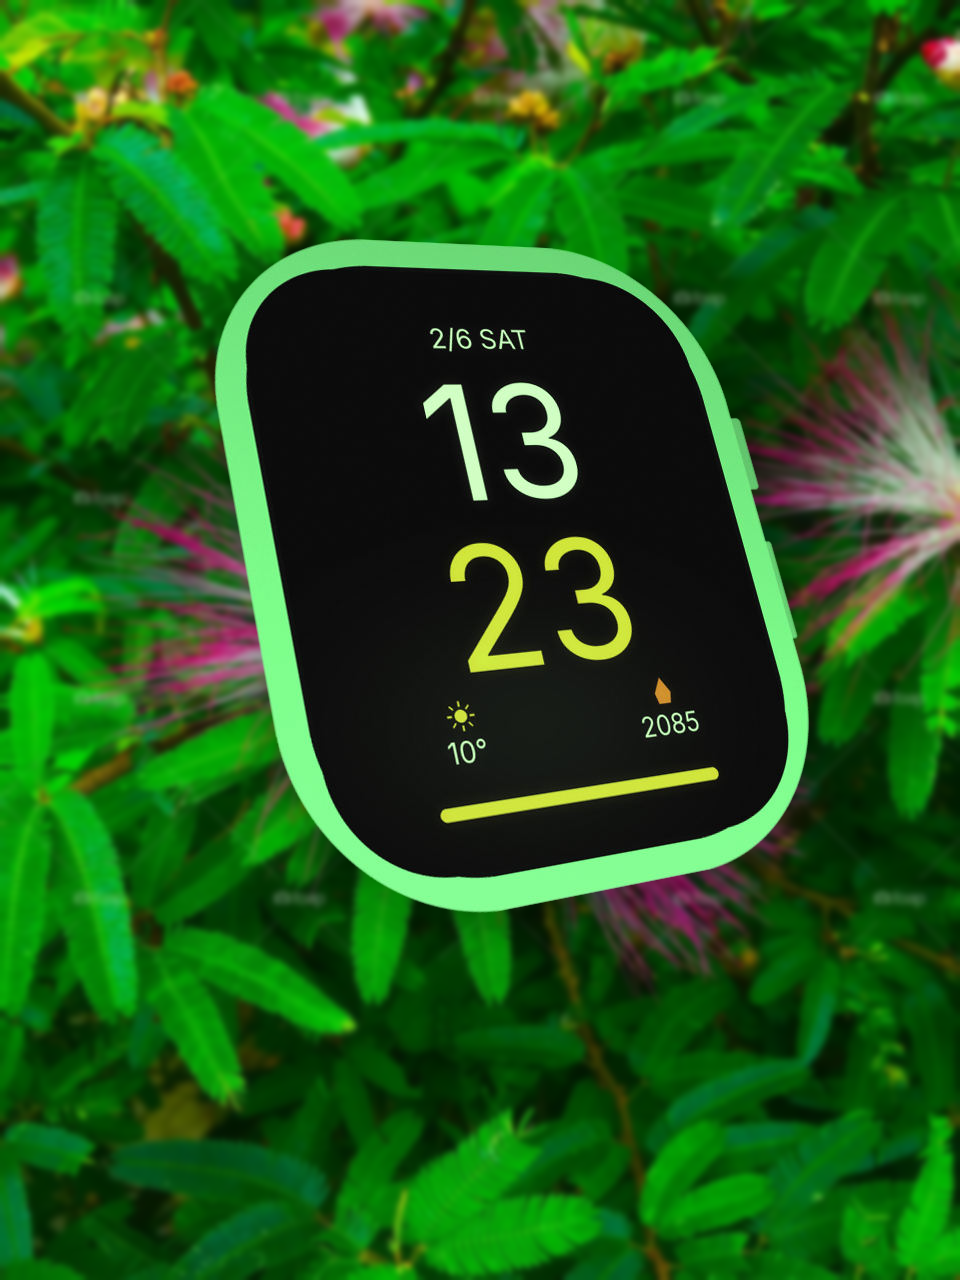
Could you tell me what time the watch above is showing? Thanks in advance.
13:23
